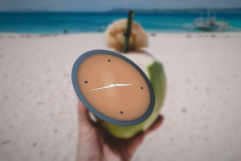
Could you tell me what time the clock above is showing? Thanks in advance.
2:42
